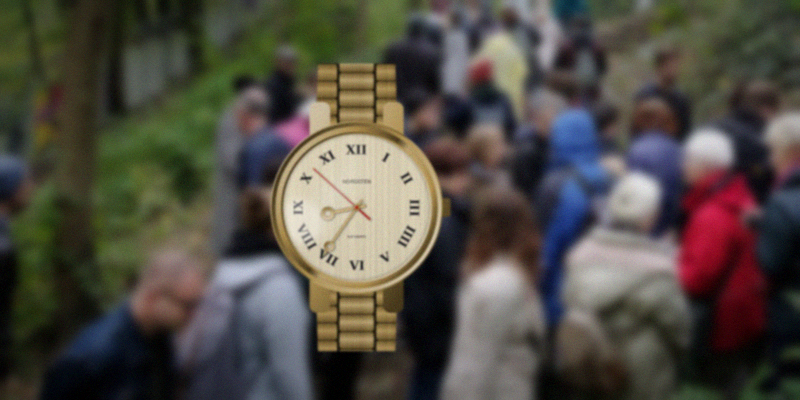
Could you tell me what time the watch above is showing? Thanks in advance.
8:35:52
